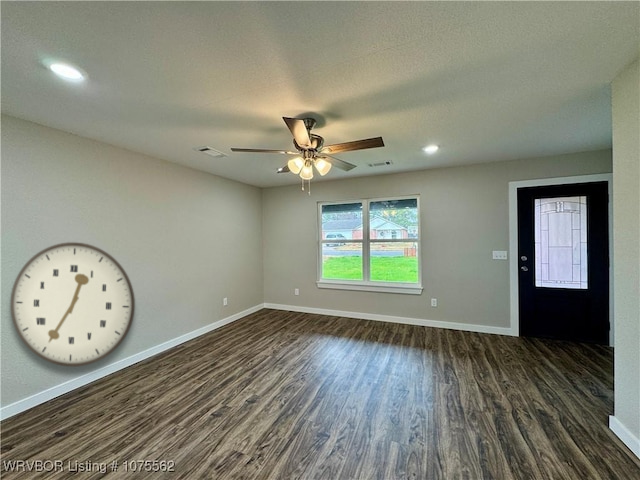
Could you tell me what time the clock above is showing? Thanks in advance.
12:35
